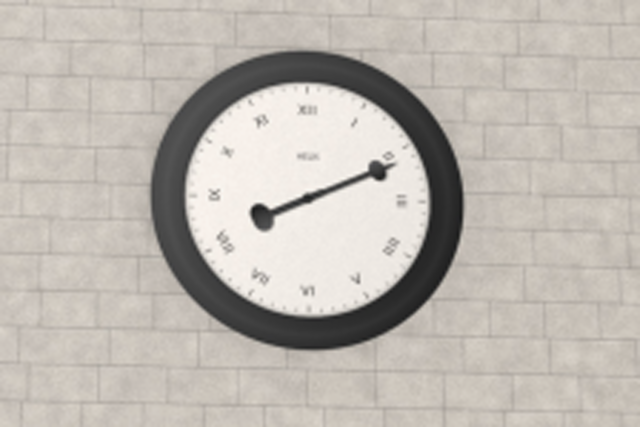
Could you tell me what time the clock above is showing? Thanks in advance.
8:11
